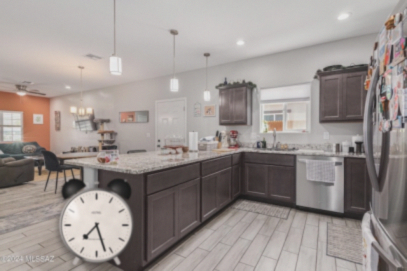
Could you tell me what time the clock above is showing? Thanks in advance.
7:27
